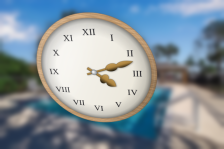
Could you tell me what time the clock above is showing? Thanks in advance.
4:12
